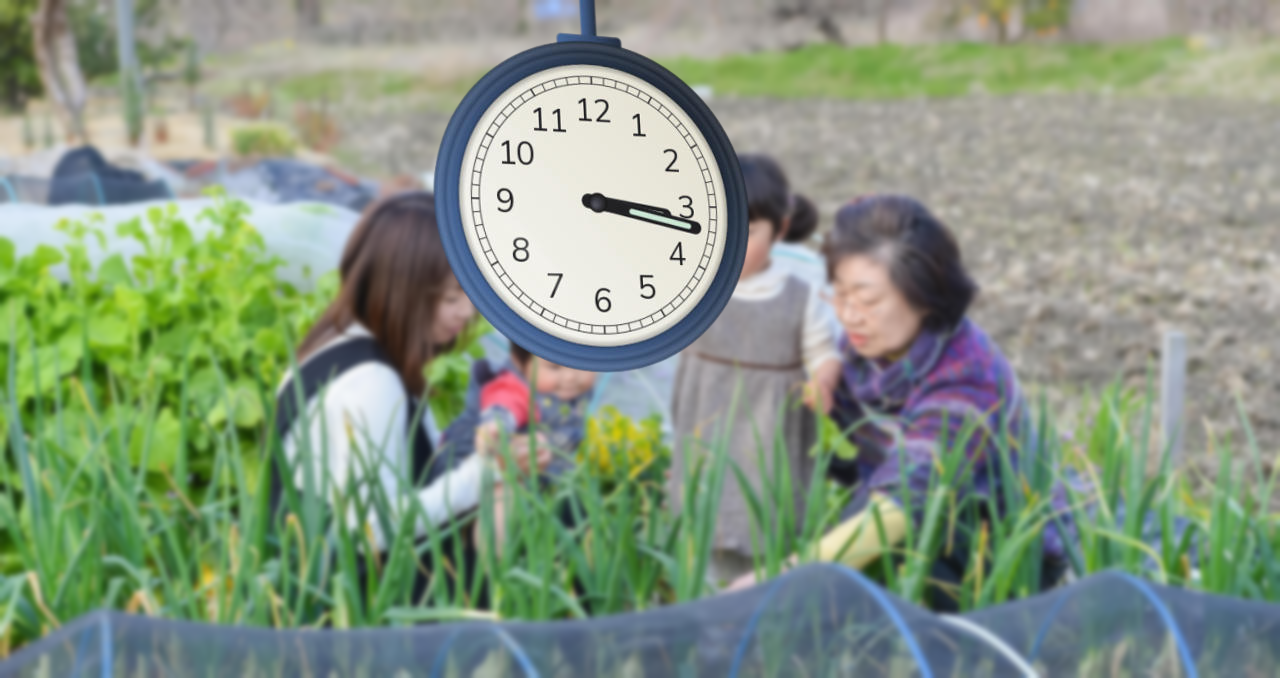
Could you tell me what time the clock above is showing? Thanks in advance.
3:17
